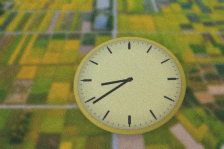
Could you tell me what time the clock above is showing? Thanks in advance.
8:39
